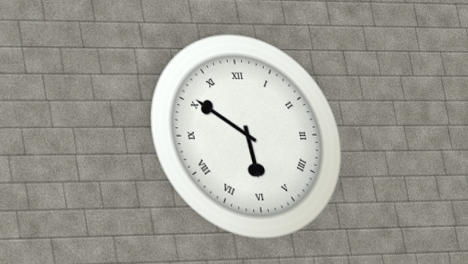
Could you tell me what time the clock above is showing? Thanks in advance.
5:51
